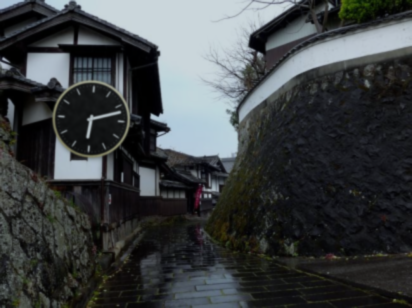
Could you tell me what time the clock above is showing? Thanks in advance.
6:12
